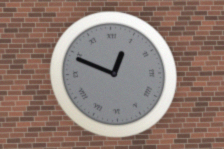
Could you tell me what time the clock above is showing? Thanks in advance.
12:49
